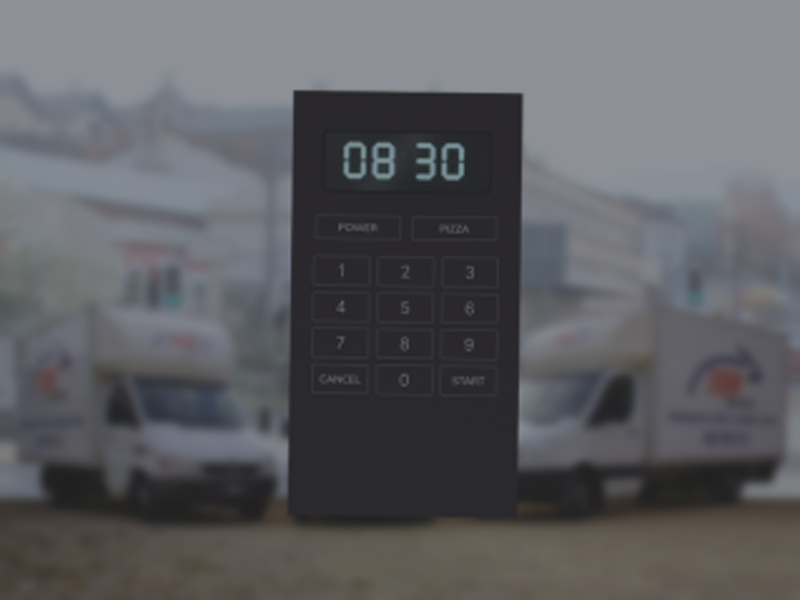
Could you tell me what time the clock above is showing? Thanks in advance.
8:30
